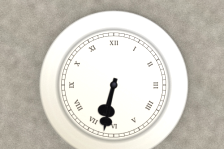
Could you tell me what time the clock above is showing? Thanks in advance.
6:32
